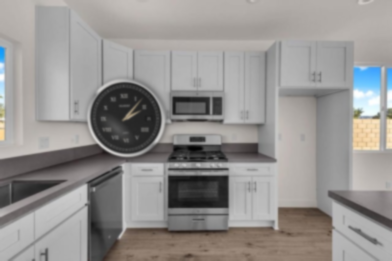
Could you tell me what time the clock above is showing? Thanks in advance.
2:07
